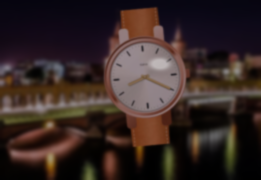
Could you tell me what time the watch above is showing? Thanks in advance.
8:20
